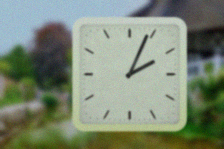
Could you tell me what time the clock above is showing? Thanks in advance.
2:04
